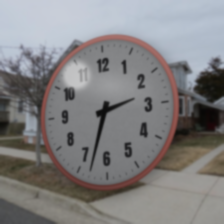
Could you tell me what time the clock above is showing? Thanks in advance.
2:33
